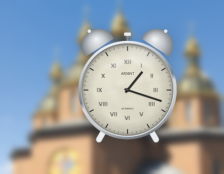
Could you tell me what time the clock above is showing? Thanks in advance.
1:18
